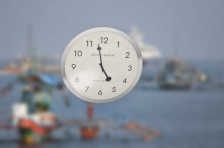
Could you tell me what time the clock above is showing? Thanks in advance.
4:58
